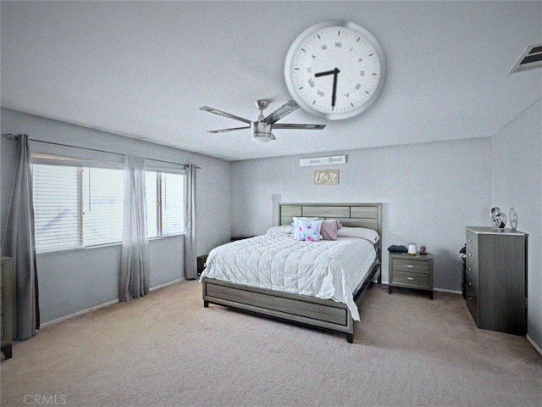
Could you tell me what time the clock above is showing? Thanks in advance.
8:30
